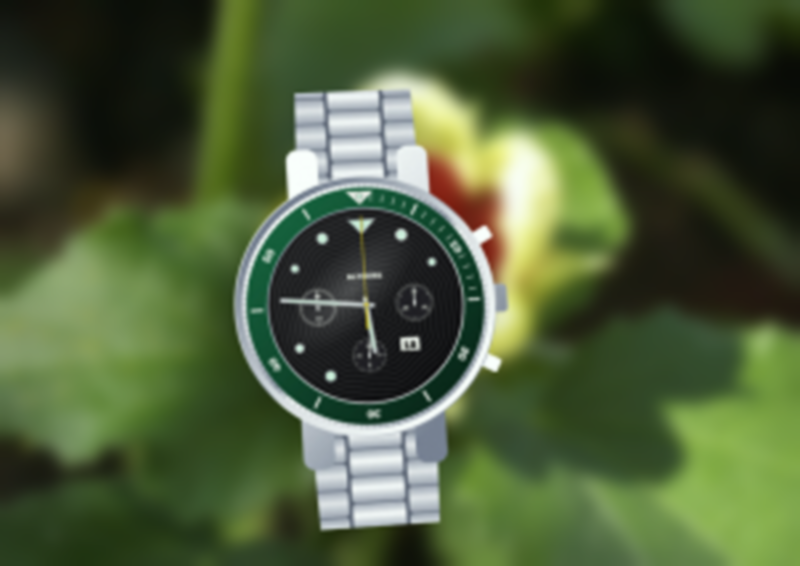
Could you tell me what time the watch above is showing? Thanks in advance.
5:46
